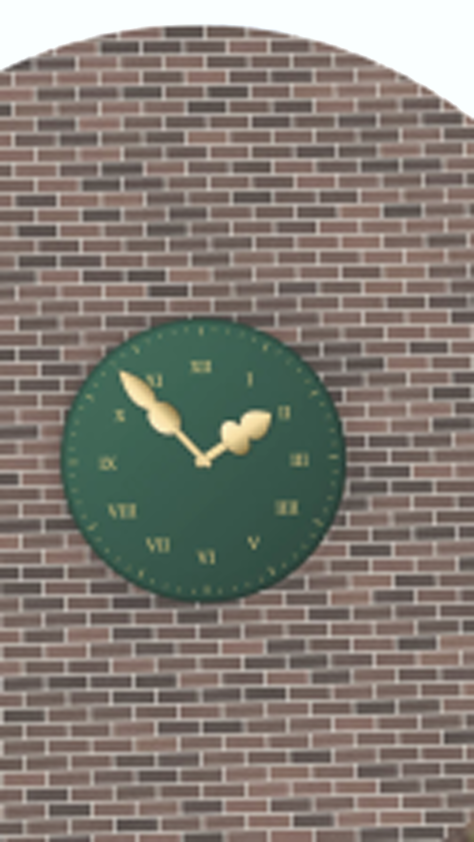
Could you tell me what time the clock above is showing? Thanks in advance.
1:53
